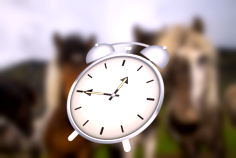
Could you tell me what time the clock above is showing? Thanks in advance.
12:45
